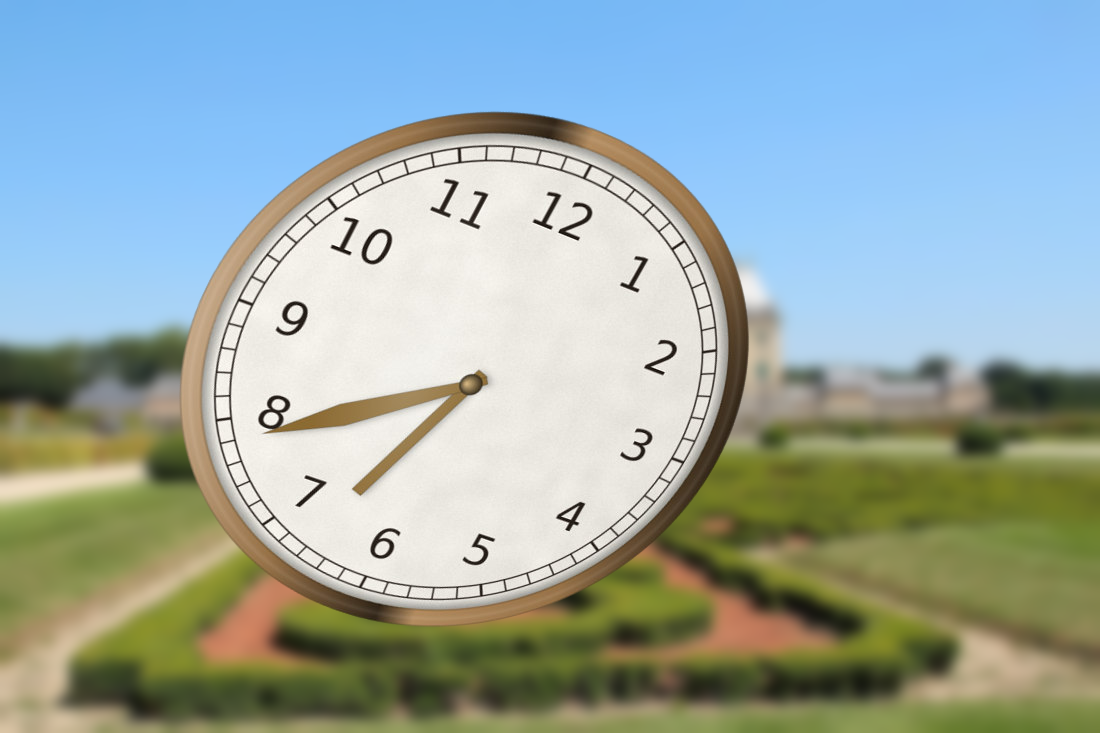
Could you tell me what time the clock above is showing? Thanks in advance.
6:39
